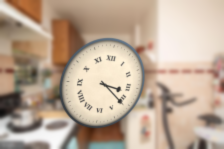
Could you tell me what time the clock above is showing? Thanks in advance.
3:21
